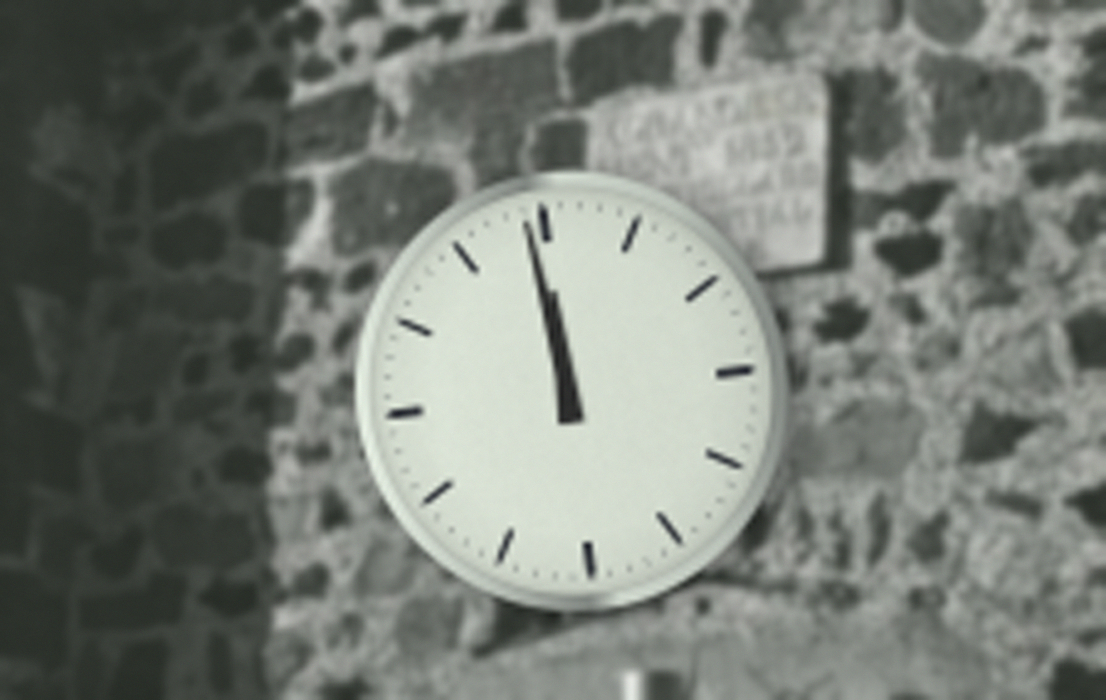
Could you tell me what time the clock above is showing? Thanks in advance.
11:59
